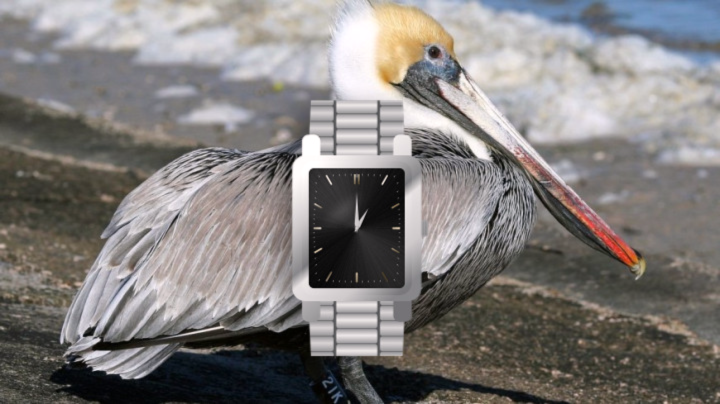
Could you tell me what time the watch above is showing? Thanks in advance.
1:00
